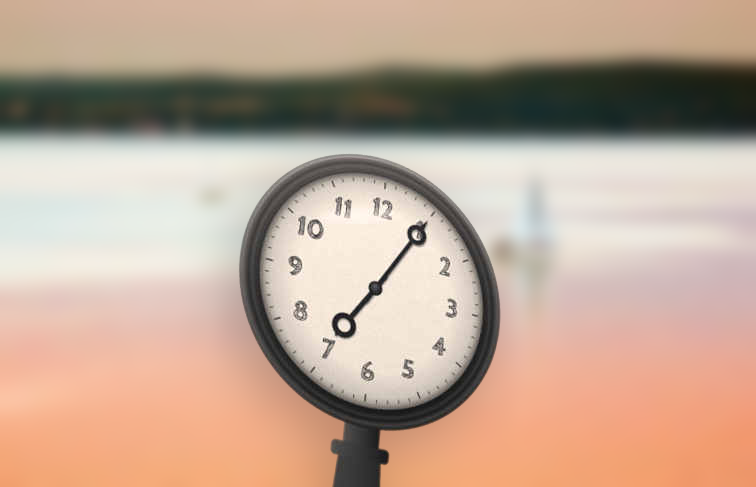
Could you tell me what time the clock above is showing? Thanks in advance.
7:05
